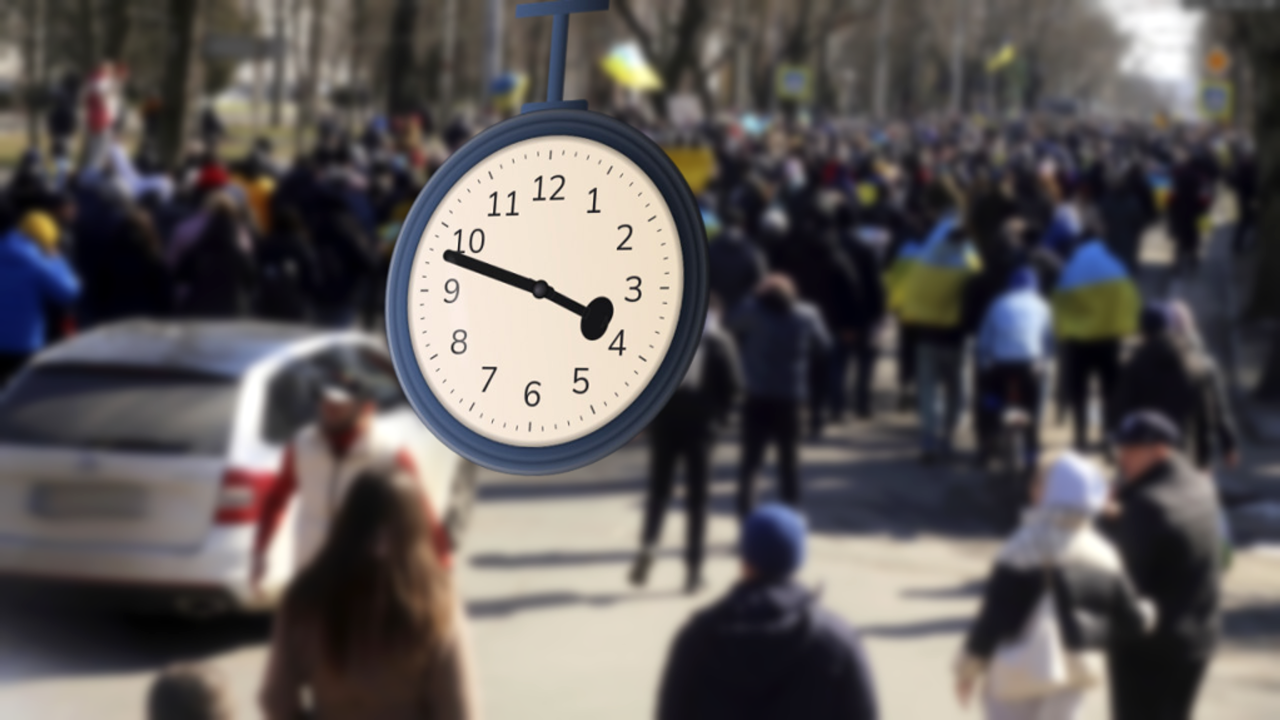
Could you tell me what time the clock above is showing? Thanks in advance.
3:48
